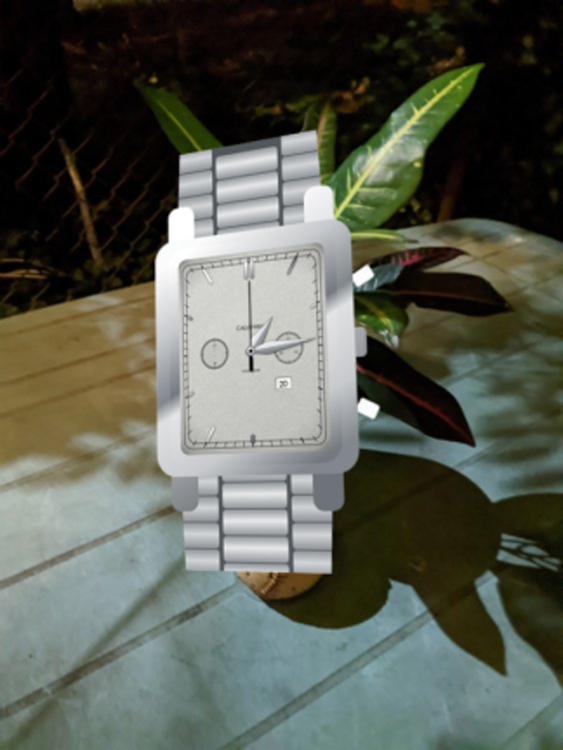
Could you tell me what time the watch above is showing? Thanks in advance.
1:14
